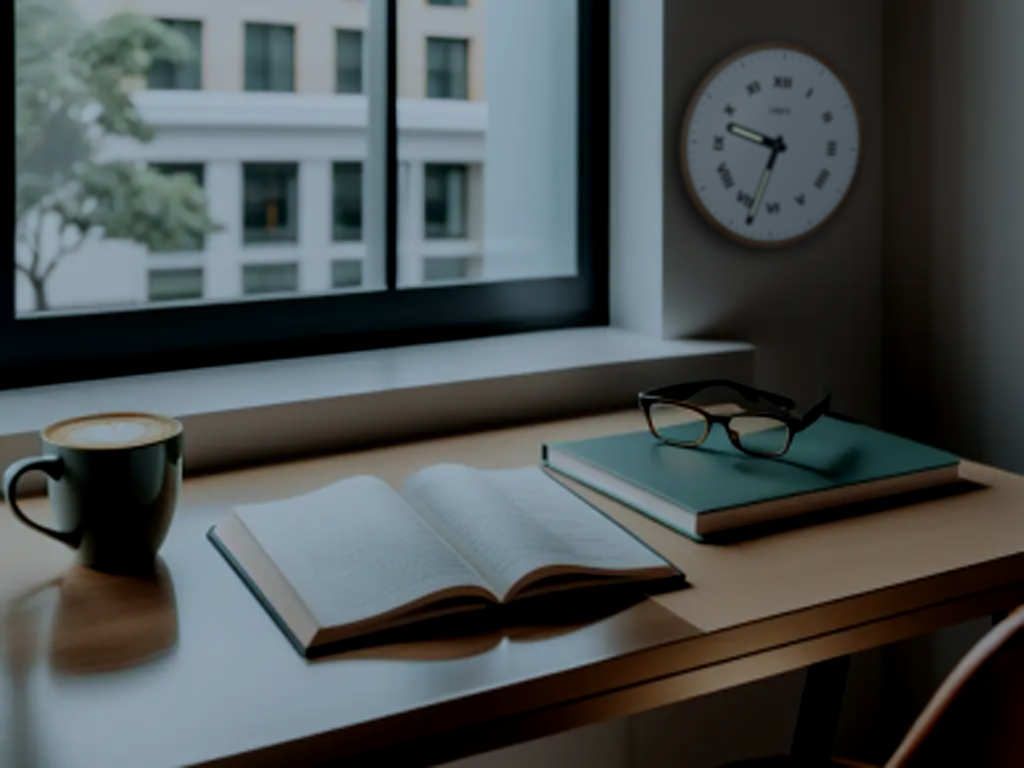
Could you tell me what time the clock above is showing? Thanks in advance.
9:33
